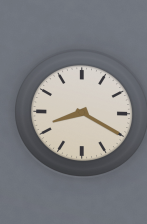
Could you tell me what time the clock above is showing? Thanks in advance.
8:20
